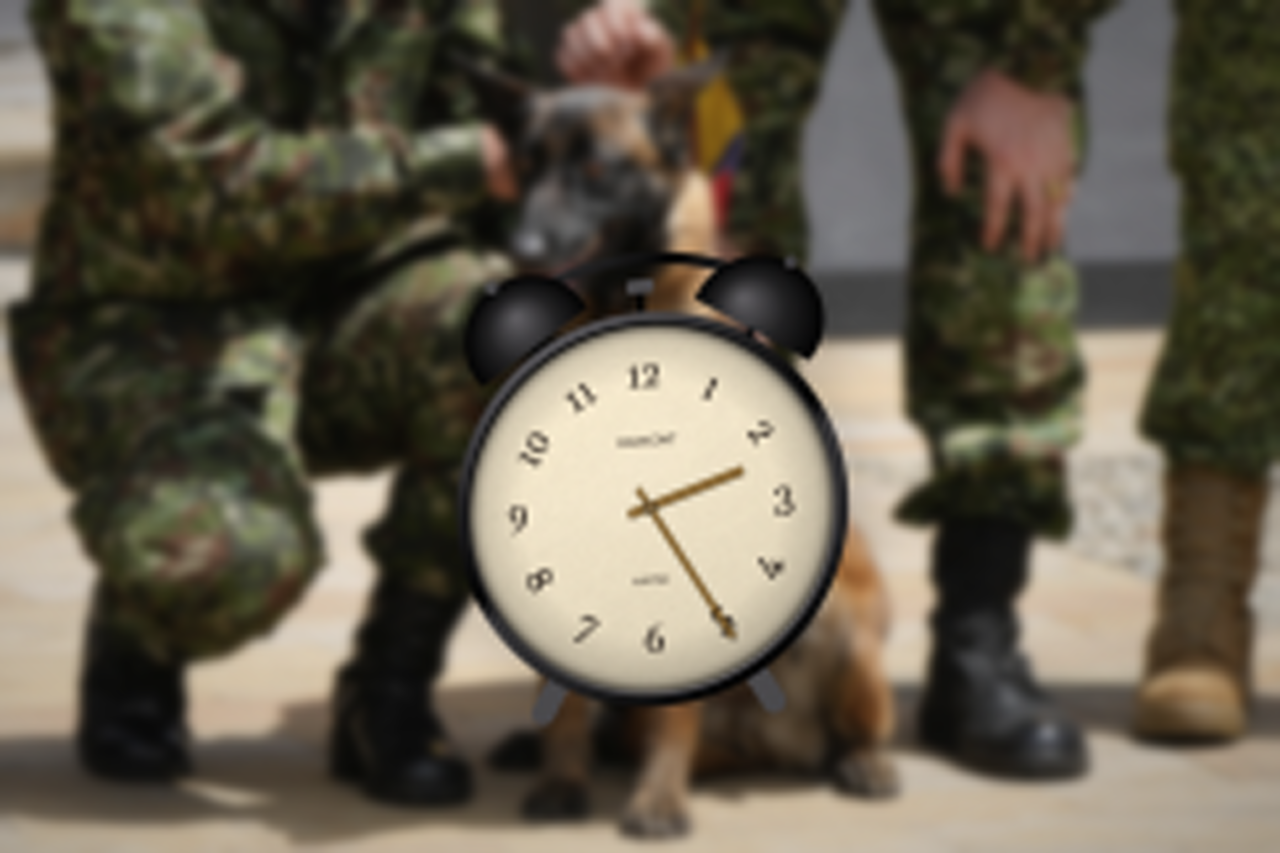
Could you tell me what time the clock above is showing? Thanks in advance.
2:25
